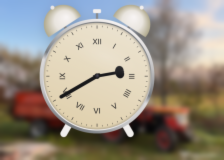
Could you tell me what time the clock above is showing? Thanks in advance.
2:40
